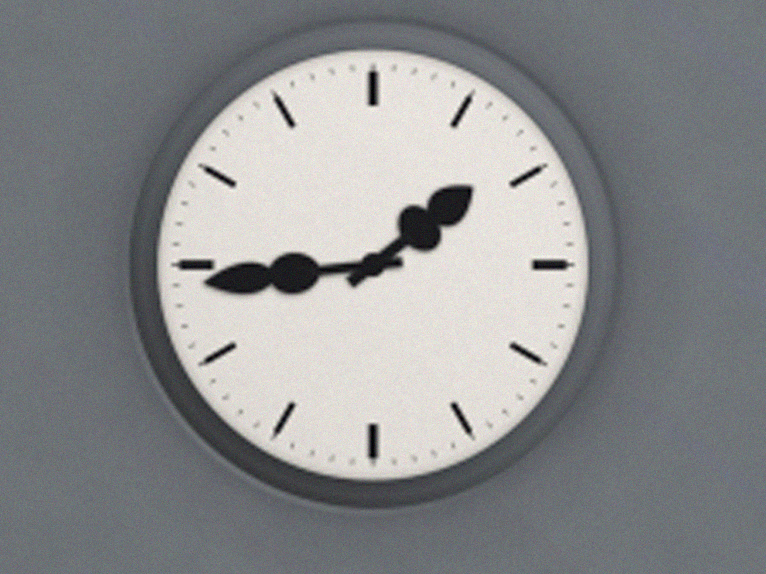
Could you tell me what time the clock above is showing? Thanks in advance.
1:44
